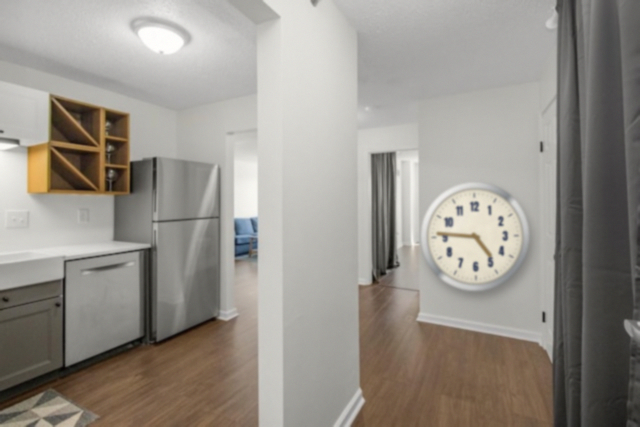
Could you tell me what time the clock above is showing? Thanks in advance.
4:46
